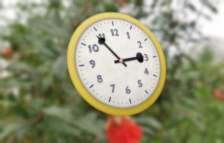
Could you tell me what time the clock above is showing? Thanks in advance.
2:54
